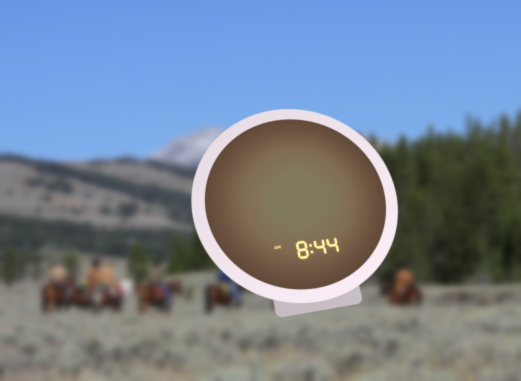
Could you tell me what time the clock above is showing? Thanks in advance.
8:44
